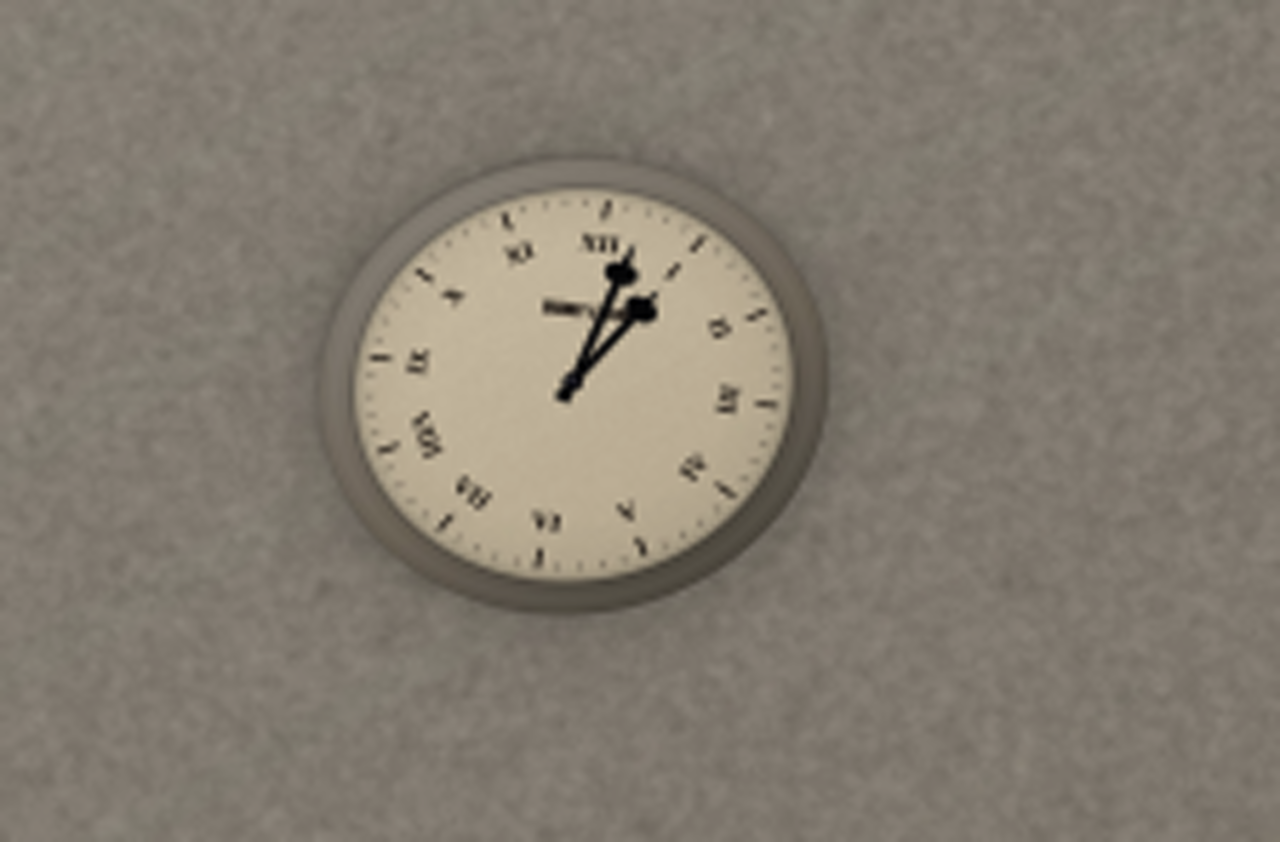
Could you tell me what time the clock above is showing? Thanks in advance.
1:02
